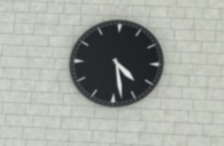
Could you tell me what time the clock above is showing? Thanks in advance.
4:28
